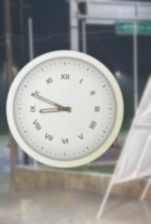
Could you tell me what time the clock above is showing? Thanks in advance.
8:49
